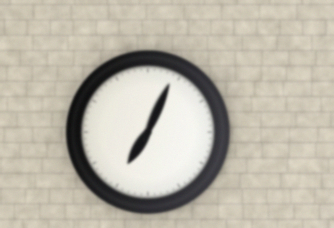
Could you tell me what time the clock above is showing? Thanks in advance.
7:04
